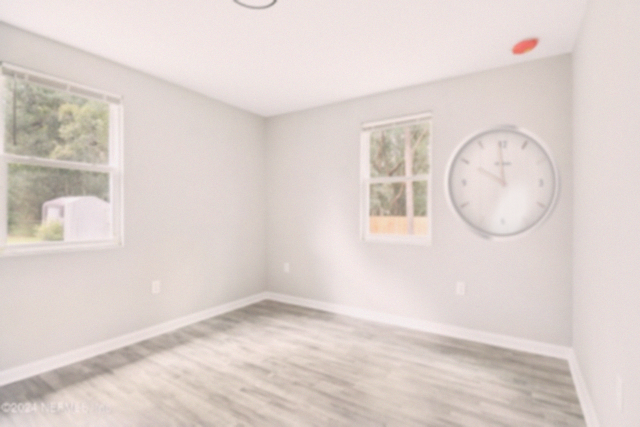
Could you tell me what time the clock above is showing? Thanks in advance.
9:59
